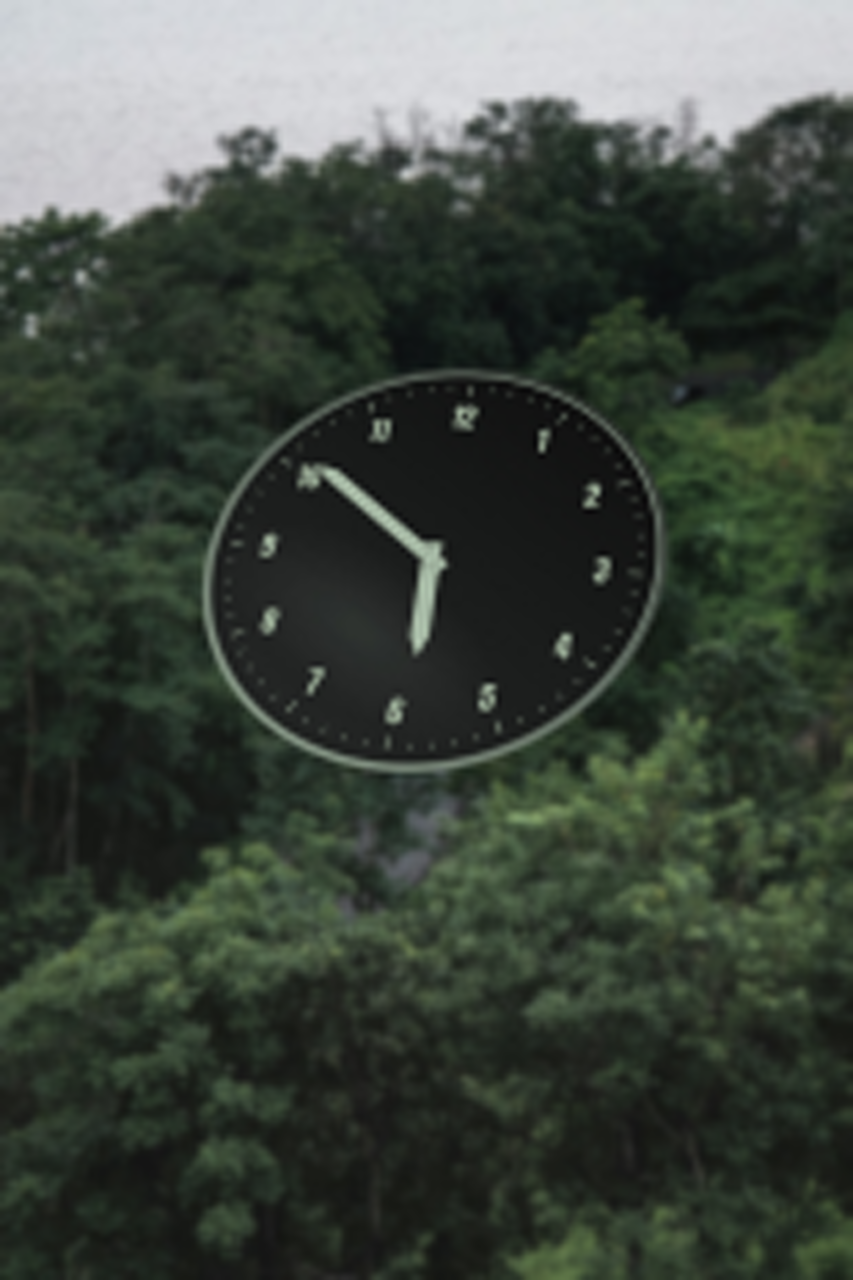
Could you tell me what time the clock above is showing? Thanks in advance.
5:51
